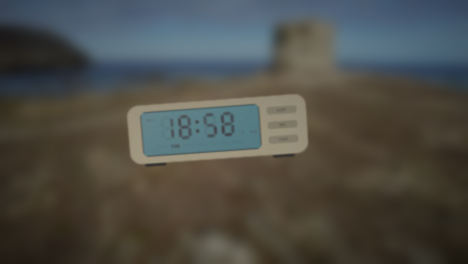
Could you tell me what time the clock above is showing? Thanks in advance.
18:58
